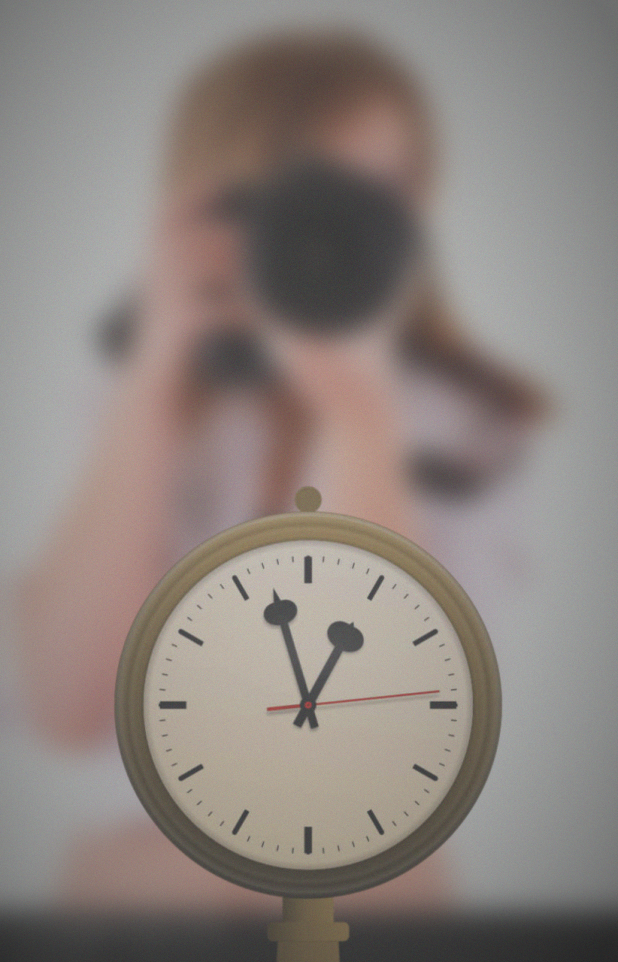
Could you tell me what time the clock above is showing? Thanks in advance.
12:57:14
